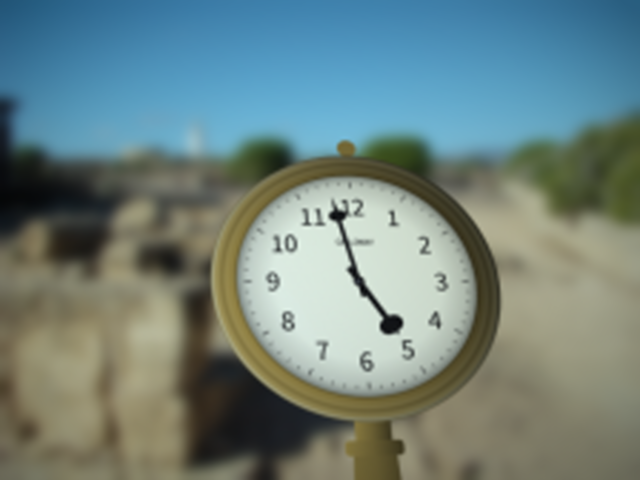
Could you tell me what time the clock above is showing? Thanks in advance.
4:58
